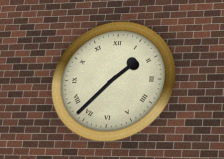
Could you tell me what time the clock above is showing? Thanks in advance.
1:37
